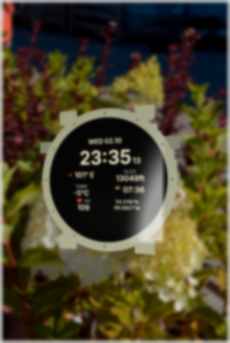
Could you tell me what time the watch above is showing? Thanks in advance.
23:35
